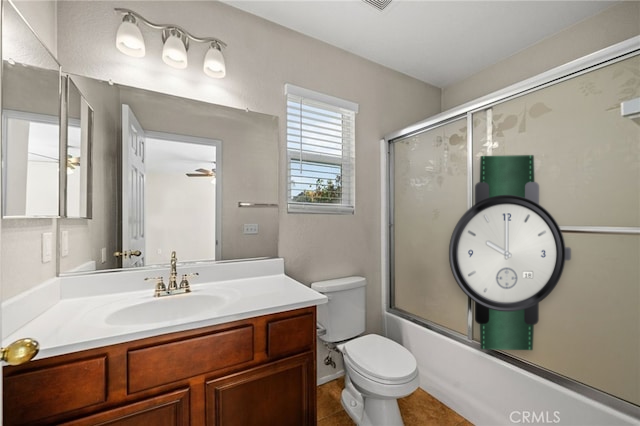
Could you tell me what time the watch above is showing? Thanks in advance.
10:00
